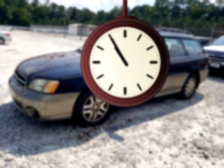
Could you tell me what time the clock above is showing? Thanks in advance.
10:55
